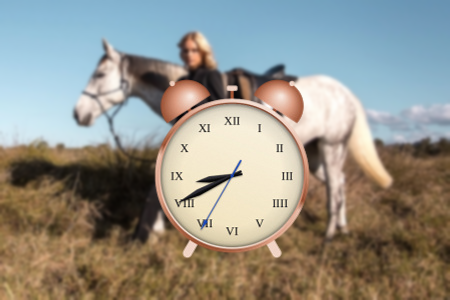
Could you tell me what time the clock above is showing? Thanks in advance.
8:40:35
